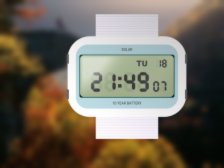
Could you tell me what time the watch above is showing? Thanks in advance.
21:49:07
